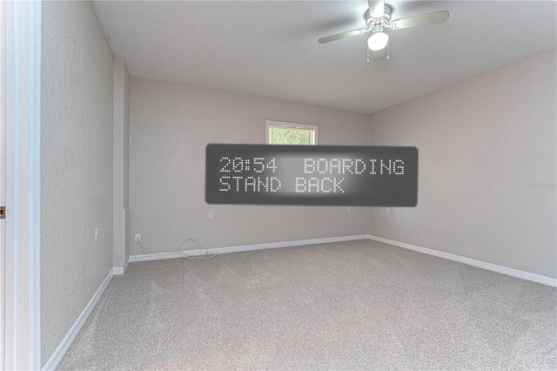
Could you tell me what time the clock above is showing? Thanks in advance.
20:54
